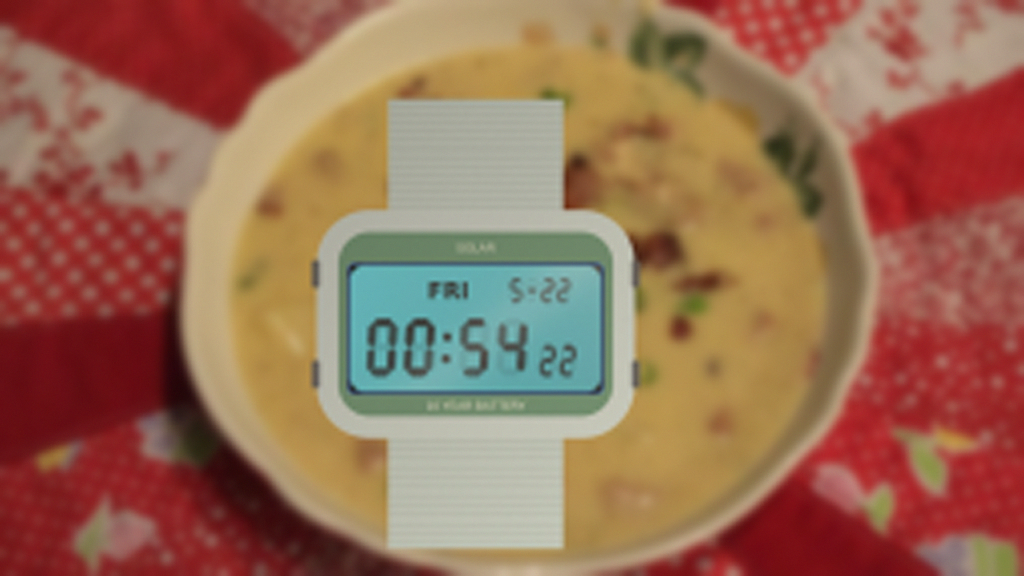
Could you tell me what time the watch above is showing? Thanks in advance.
0:54:22
